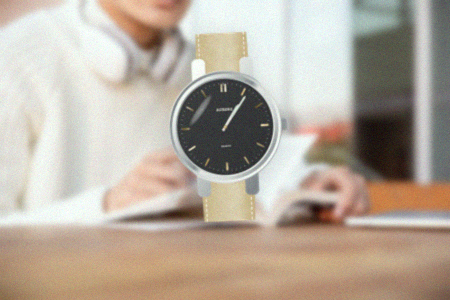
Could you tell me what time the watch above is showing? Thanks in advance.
1:06
